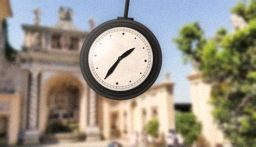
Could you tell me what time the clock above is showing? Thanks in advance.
1:35
